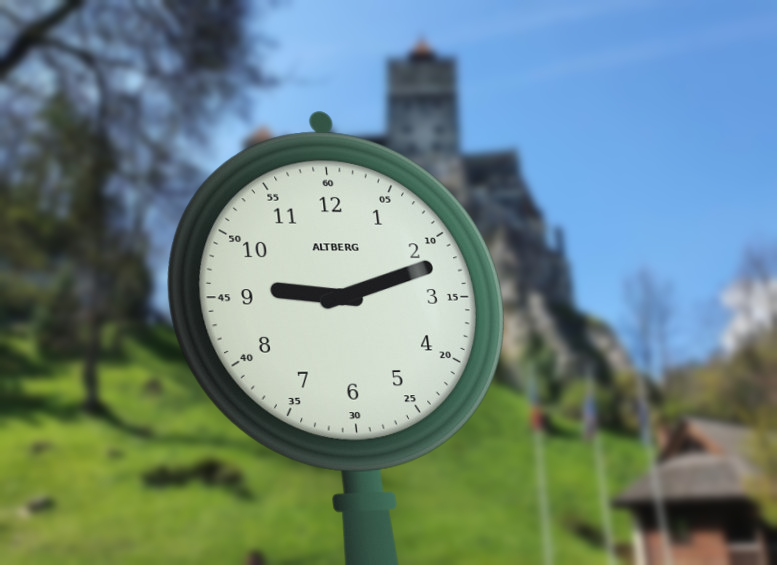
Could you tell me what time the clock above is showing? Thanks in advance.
9:12
